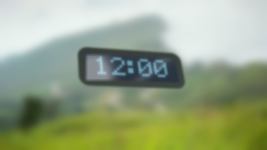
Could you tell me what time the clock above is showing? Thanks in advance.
12:00
